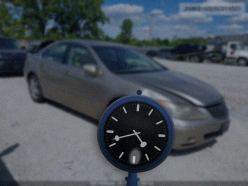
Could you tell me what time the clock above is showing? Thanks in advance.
4:42
